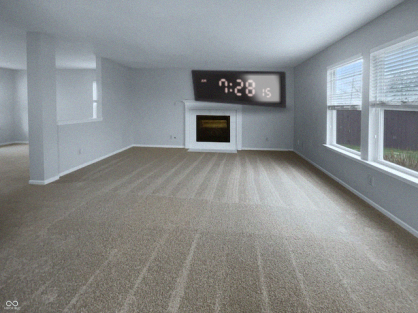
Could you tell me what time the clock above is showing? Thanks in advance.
7:28:15
